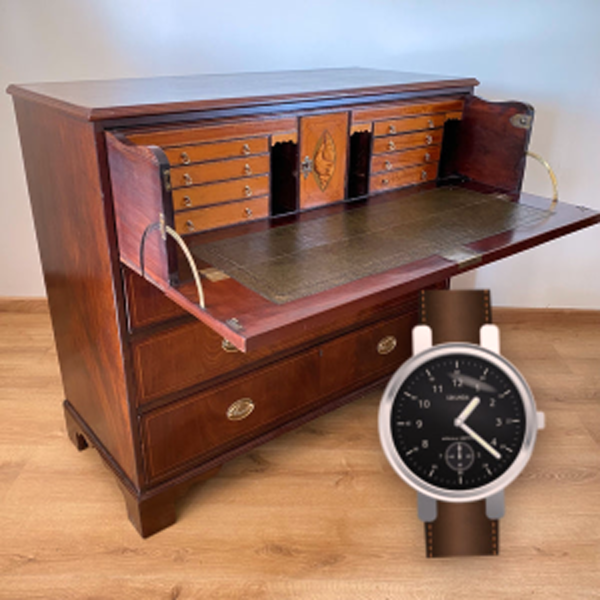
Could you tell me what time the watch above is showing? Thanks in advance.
1:22
